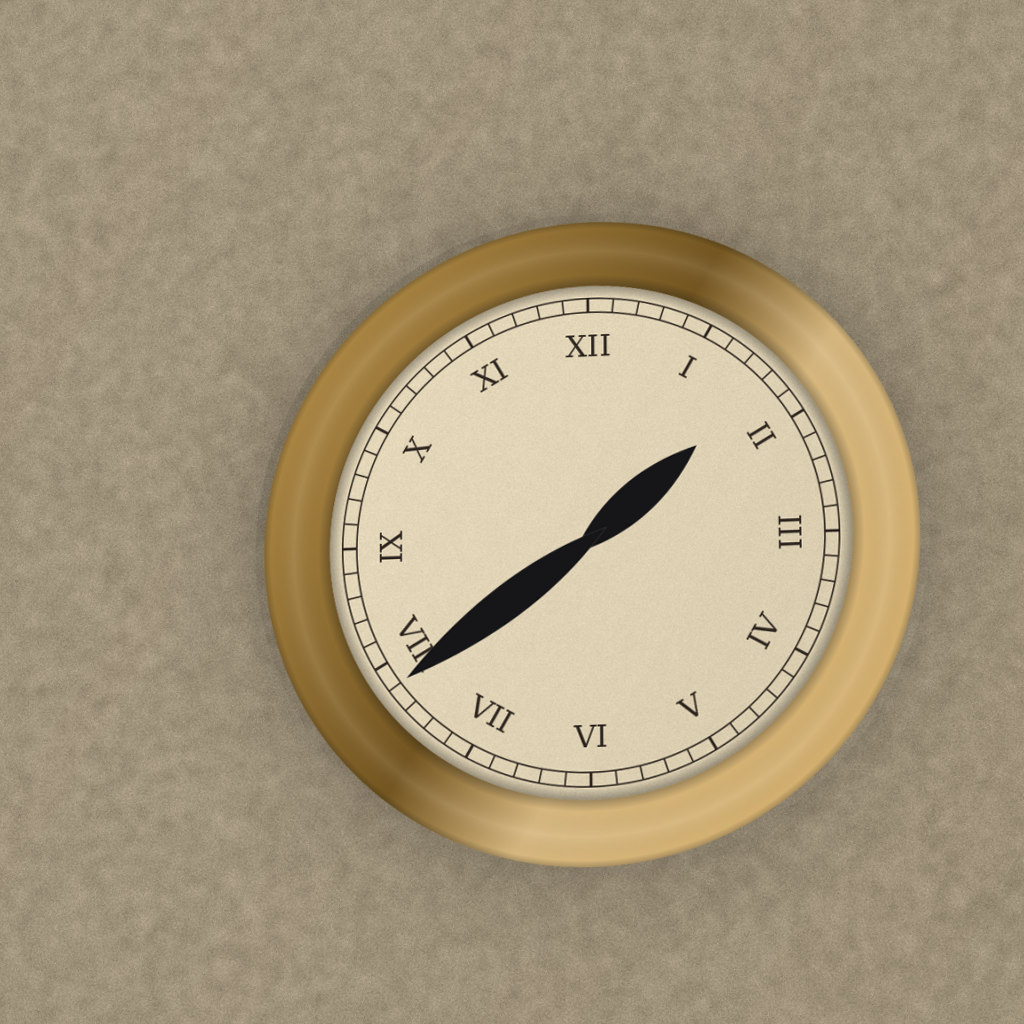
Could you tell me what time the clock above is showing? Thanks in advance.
1:39
